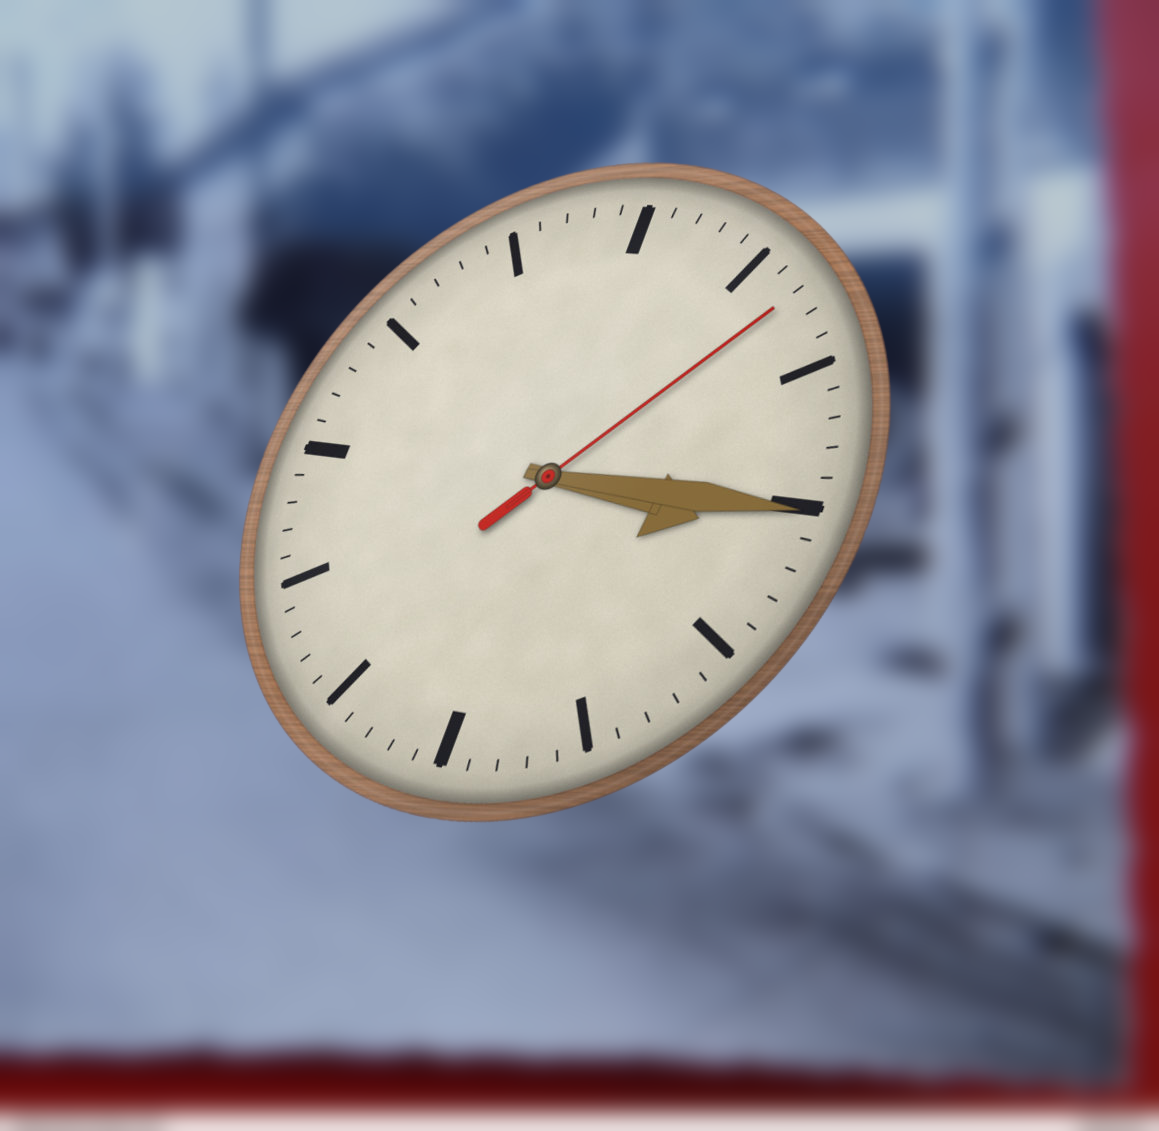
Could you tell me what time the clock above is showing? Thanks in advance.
3:15:07
